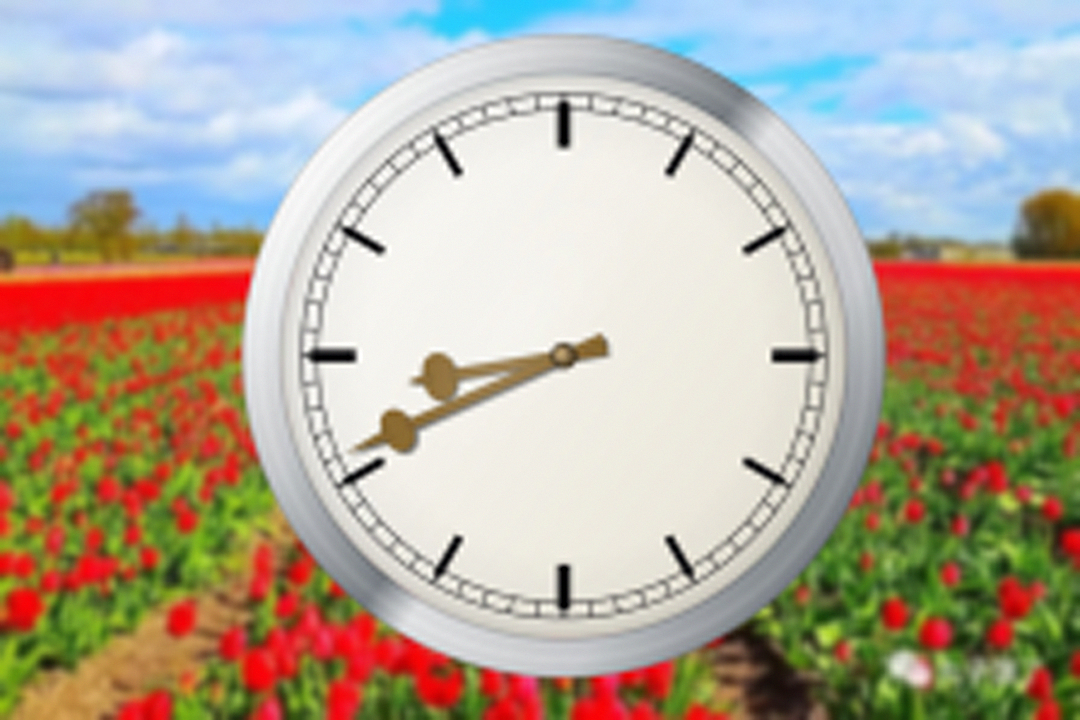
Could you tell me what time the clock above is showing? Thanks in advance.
8:41
